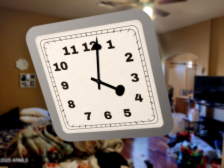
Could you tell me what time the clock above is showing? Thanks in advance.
4:02
